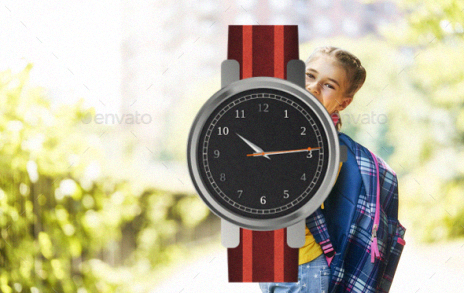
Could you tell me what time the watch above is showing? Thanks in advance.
10:14:14
